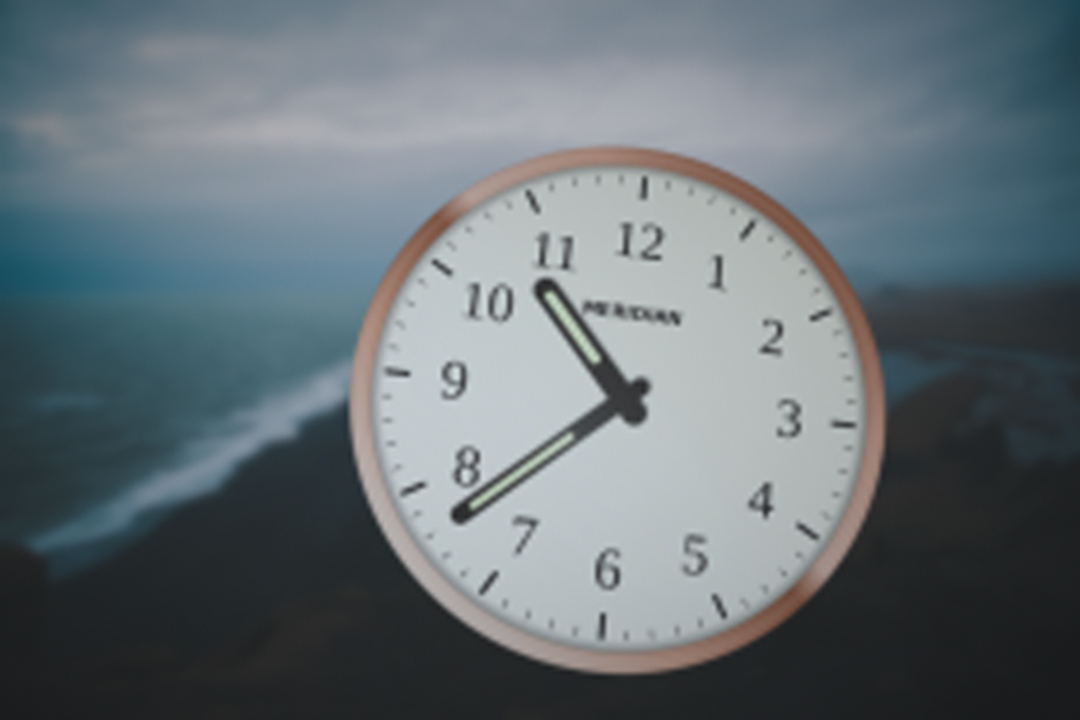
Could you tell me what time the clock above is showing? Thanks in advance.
10:38
